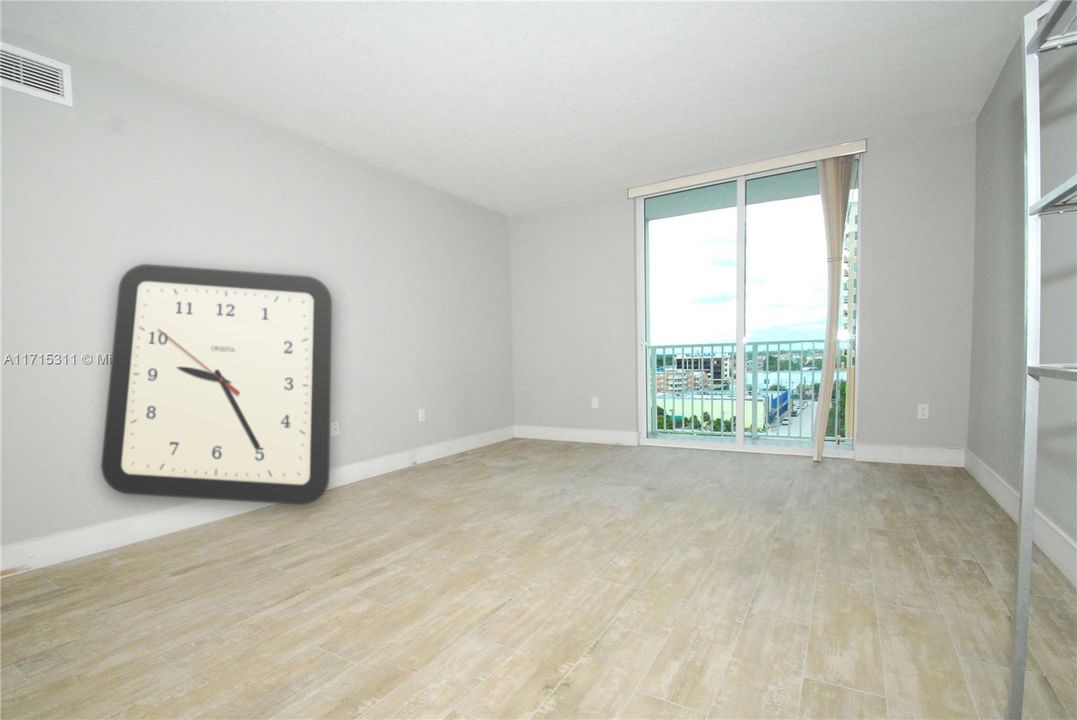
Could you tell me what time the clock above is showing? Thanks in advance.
9:24:51
